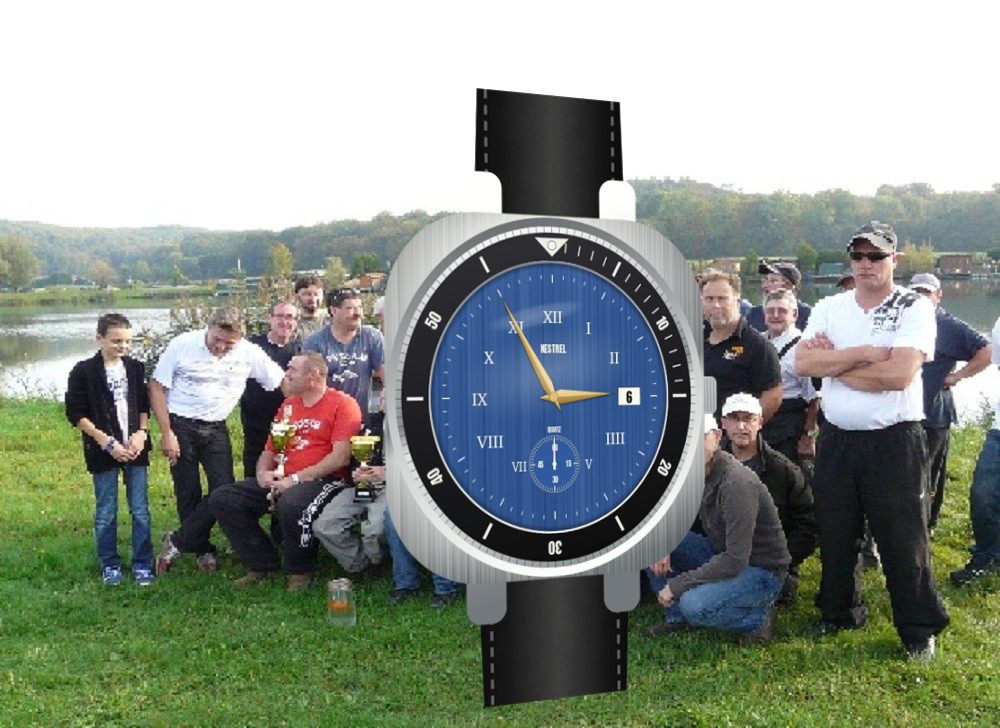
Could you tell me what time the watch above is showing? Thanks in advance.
2:55
